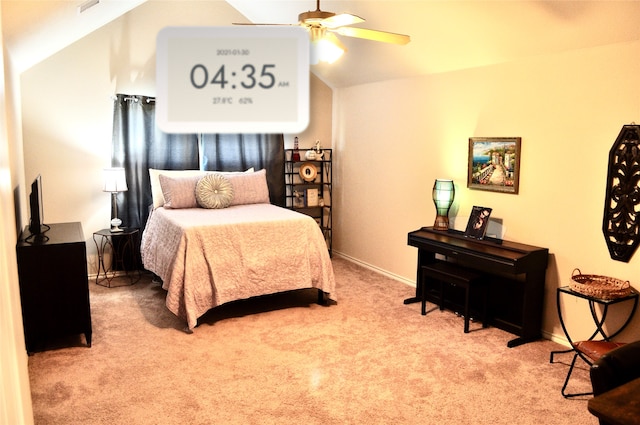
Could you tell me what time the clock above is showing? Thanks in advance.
4:35
